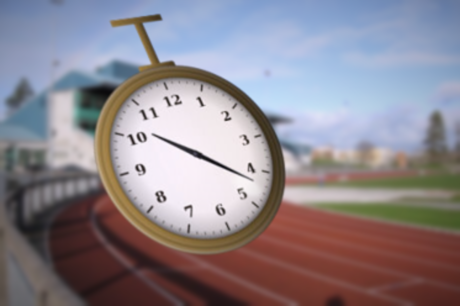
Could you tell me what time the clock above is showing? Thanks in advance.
10:22
